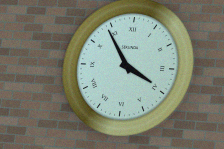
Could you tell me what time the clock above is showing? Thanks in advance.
3:54
